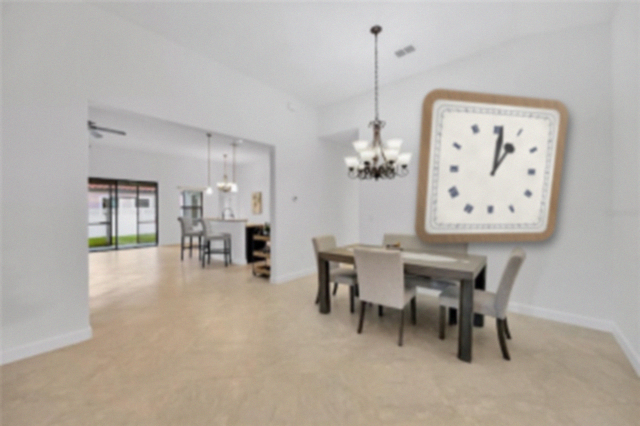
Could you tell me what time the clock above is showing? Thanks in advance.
1:01
